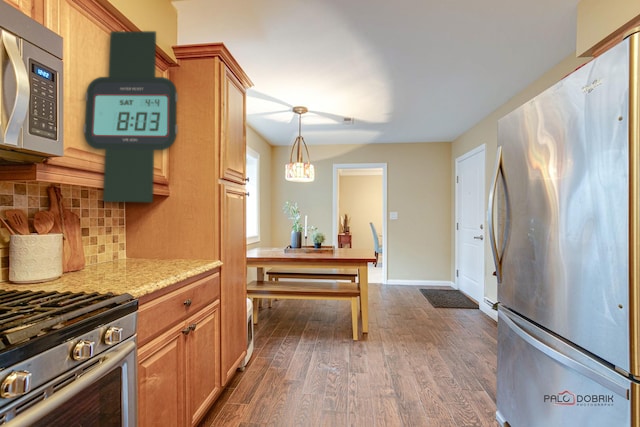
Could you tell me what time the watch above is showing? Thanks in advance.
8:03
